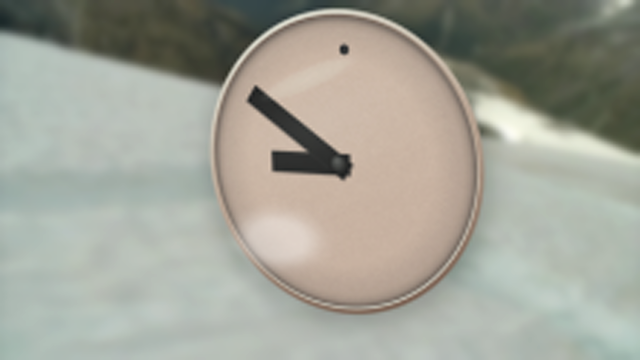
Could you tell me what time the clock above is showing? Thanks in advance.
8:50
